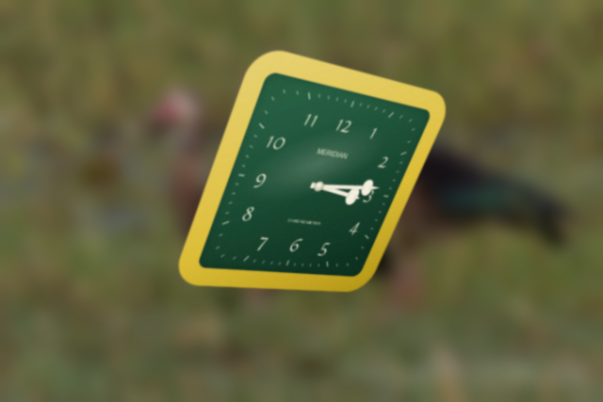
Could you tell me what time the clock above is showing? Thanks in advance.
3:14
